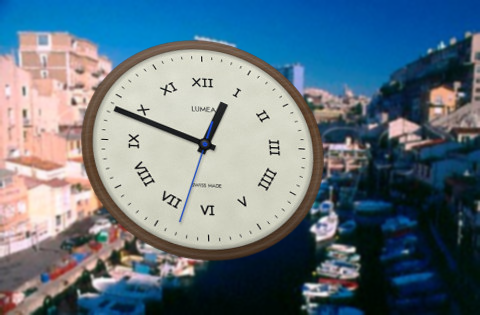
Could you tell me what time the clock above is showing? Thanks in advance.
12:48:33
